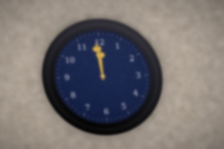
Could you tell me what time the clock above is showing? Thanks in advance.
11:59
